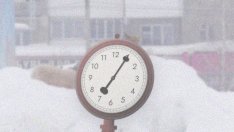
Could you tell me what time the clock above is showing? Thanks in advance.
7:05
